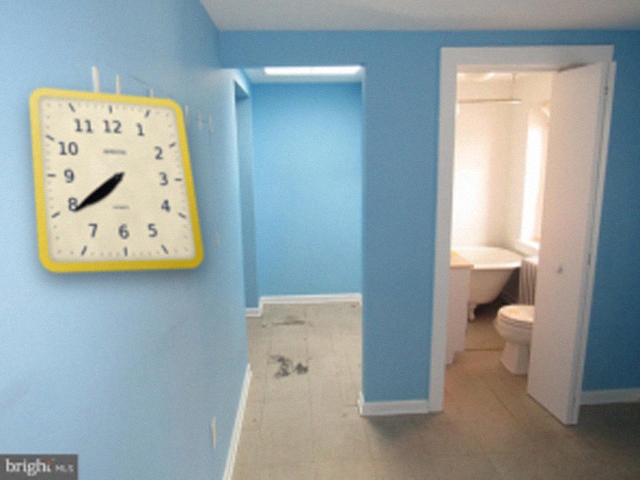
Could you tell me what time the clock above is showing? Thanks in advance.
7:39
